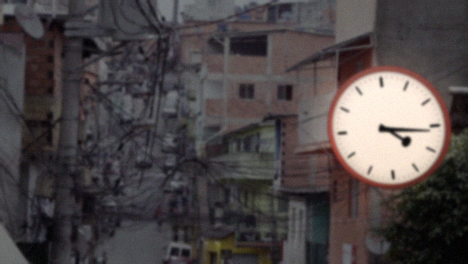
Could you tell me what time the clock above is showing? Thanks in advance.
4:16
